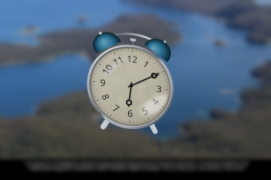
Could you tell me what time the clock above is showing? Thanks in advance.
6:10
